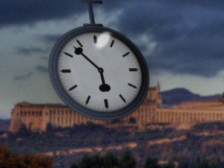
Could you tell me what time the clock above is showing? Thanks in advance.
5:53
